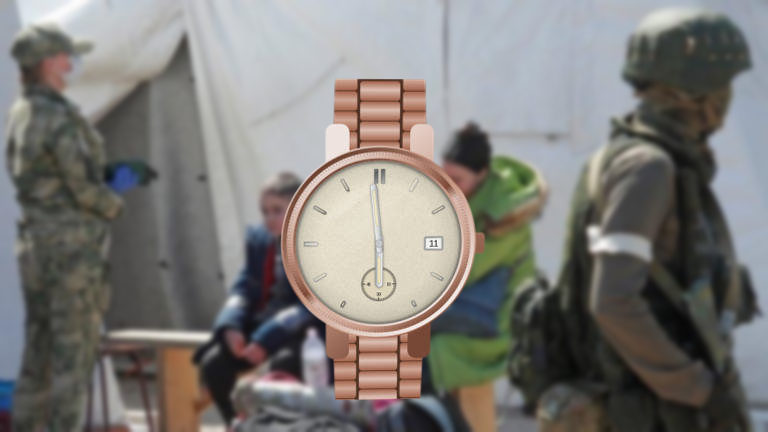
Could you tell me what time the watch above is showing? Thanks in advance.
5:59
